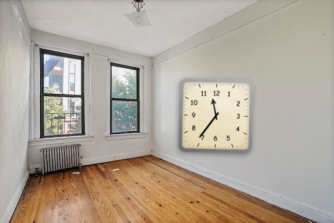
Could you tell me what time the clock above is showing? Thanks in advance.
11:36
